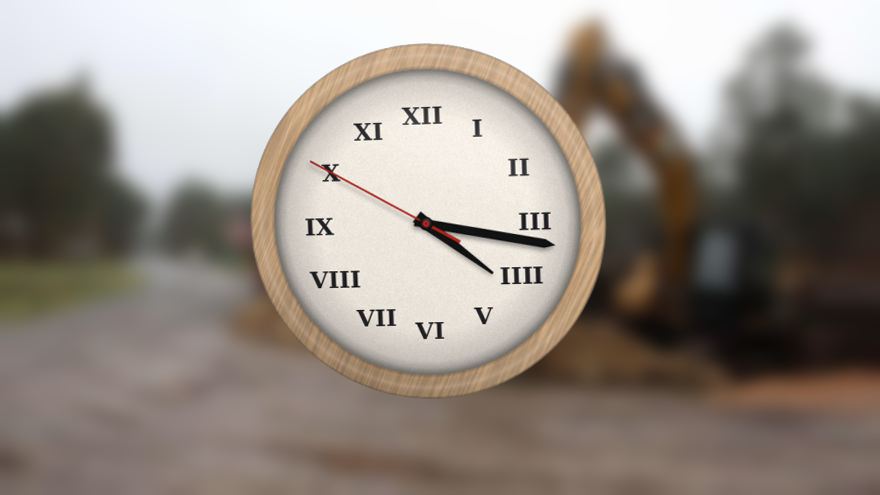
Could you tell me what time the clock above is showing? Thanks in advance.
4:16:50
